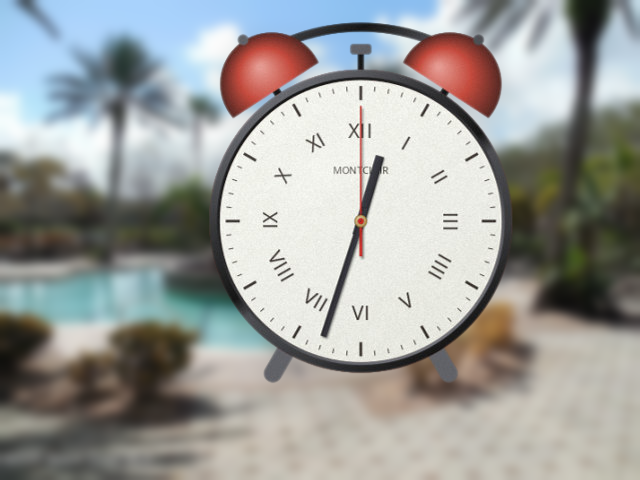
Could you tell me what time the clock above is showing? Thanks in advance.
12:33:00
